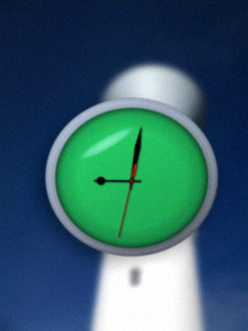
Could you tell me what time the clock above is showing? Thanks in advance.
9:01:32
